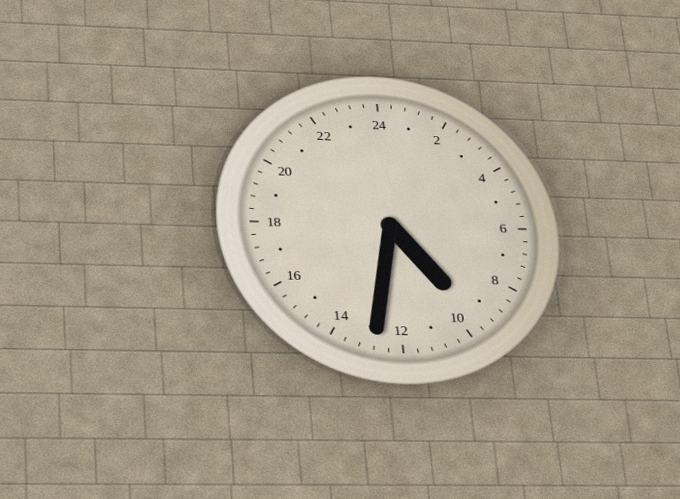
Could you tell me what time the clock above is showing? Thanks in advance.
9:32
